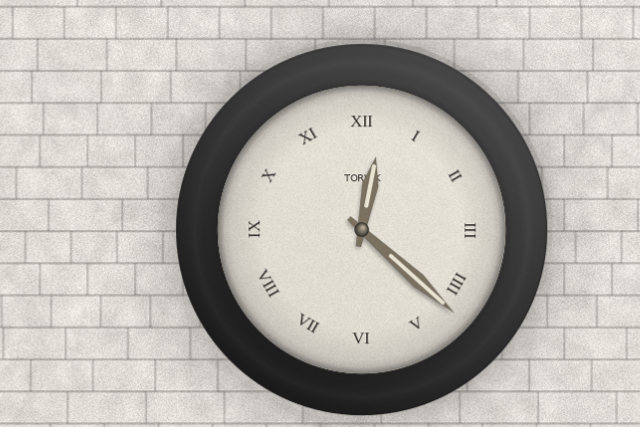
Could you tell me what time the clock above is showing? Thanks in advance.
12:22
